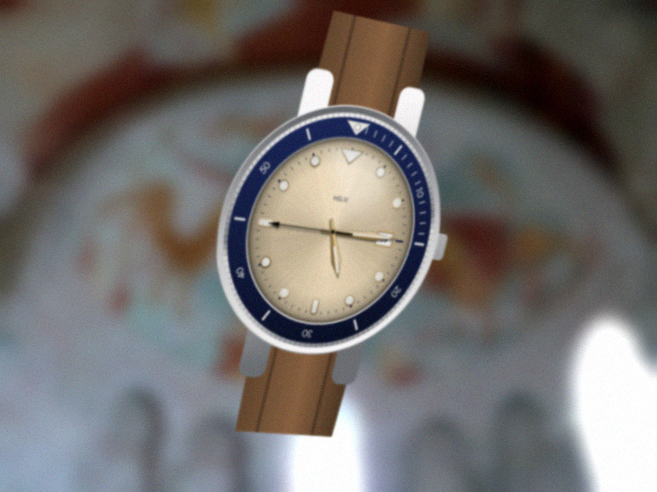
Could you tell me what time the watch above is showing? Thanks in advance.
5:14:45
